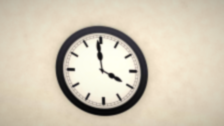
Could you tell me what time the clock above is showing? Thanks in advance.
3:59
